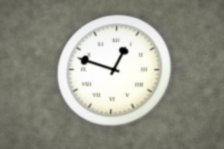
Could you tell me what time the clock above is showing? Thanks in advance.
12:48
